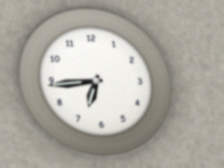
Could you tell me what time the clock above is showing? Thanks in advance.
6:44
